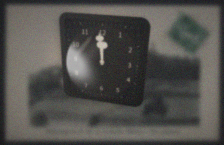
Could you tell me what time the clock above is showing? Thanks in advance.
11:59
